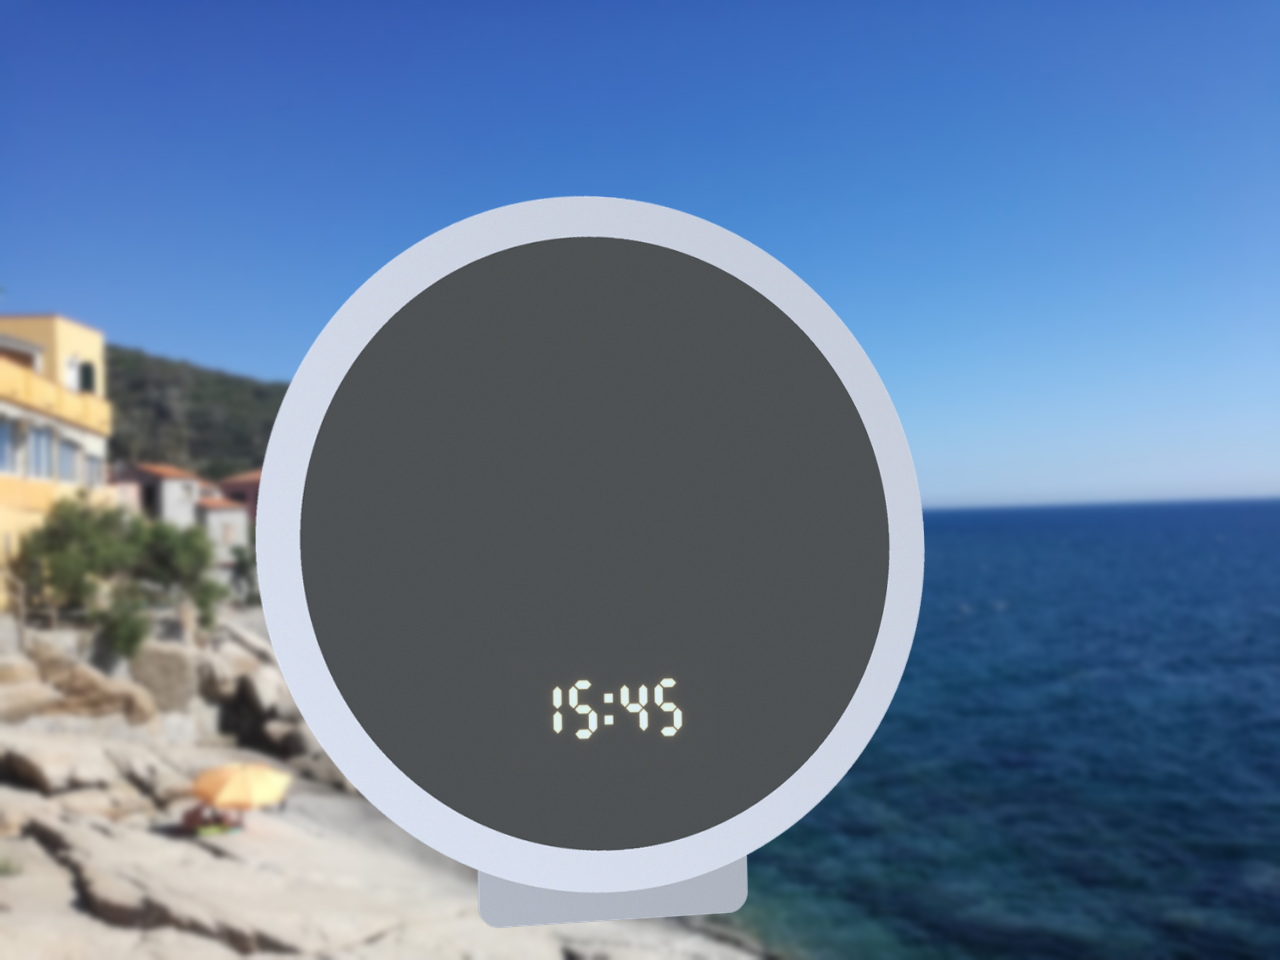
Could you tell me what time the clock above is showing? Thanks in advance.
15:45
